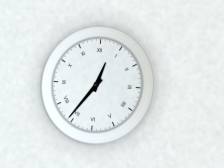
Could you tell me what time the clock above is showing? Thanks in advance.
12:36
